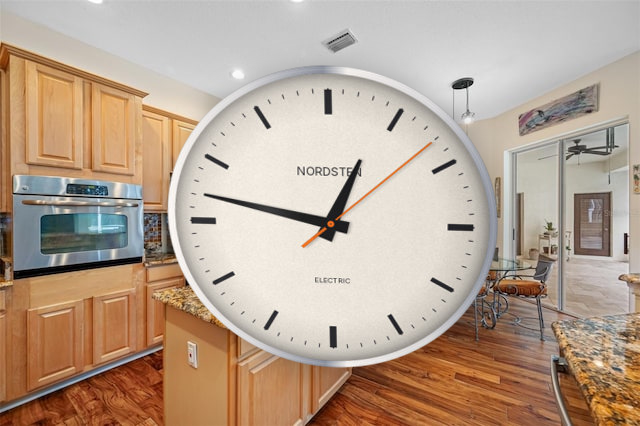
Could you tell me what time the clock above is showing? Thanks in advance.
12:47:08
